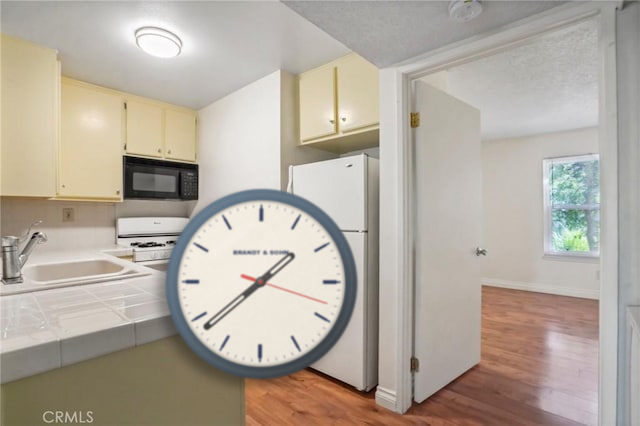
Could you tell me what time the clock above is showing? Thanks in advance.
1:38:18
